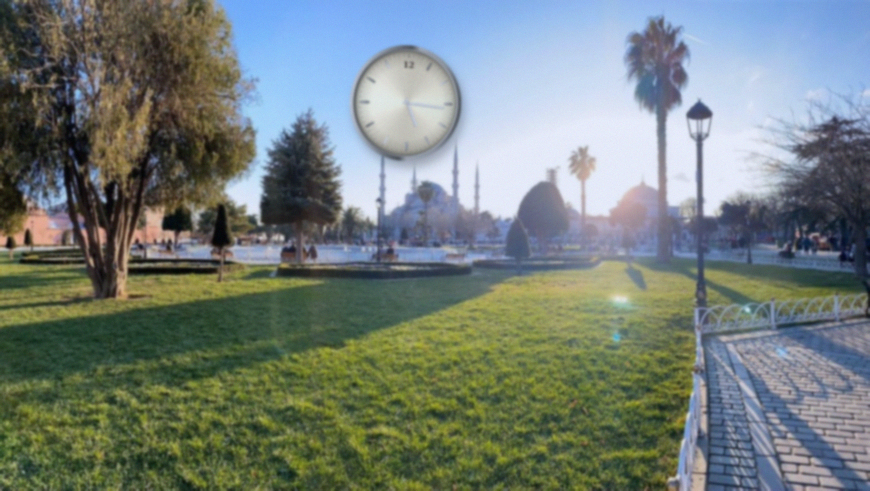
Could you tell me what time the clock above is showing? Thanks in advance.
5:16
